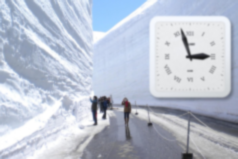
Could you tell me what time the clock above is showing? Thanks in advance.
2:57
